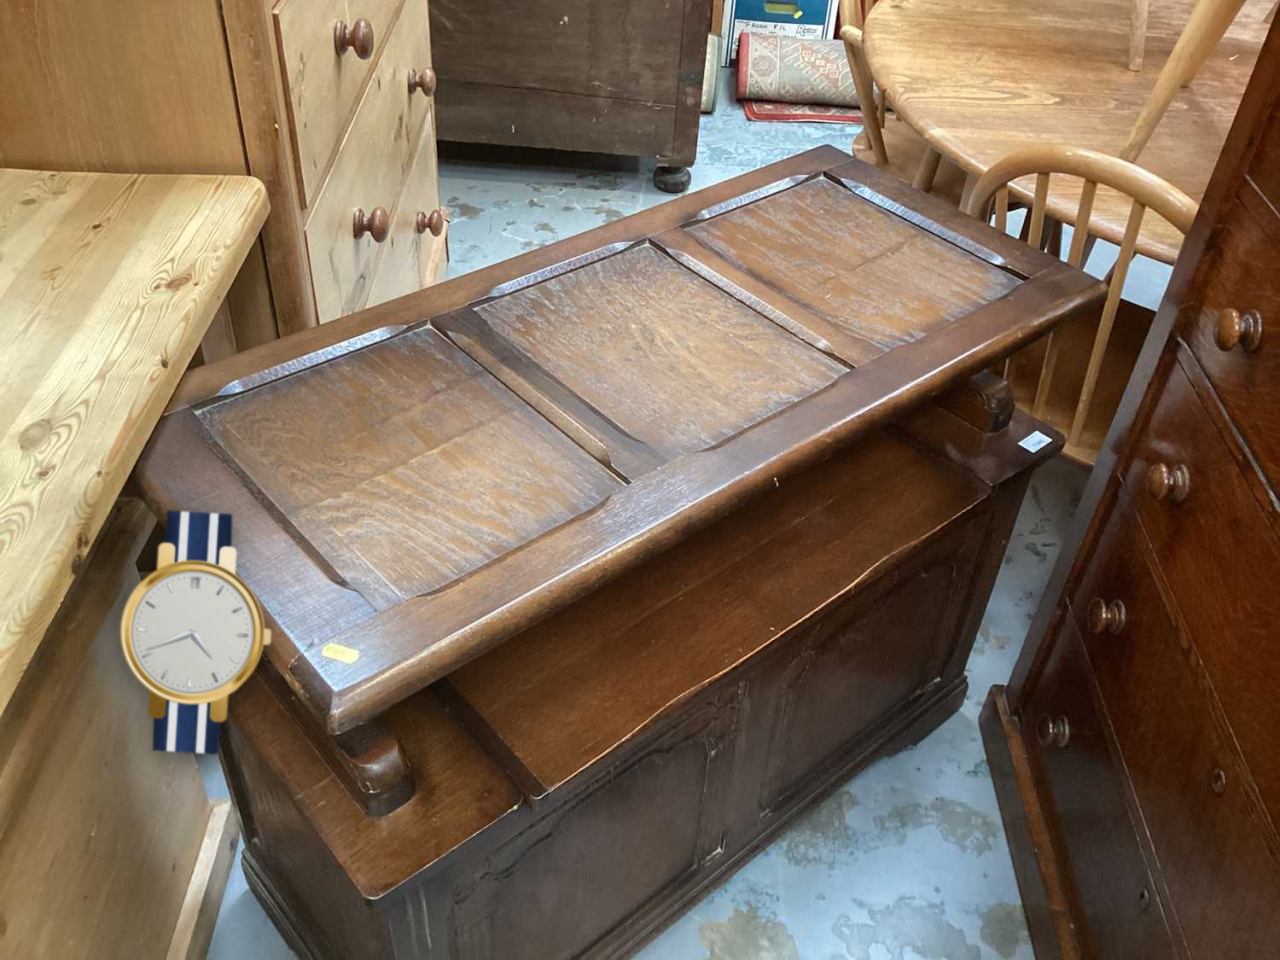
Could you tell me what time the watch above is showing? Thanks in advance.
4:41
